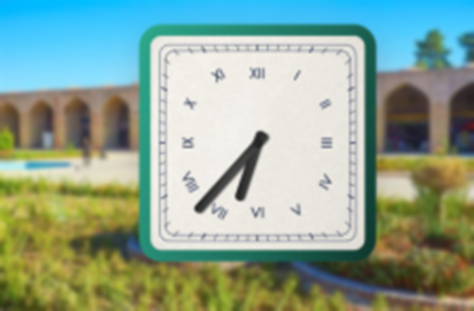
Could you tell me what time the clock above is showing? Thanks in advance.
6:37
